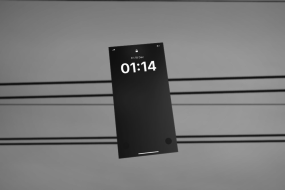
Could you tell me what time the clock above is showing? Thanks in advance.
1:14
